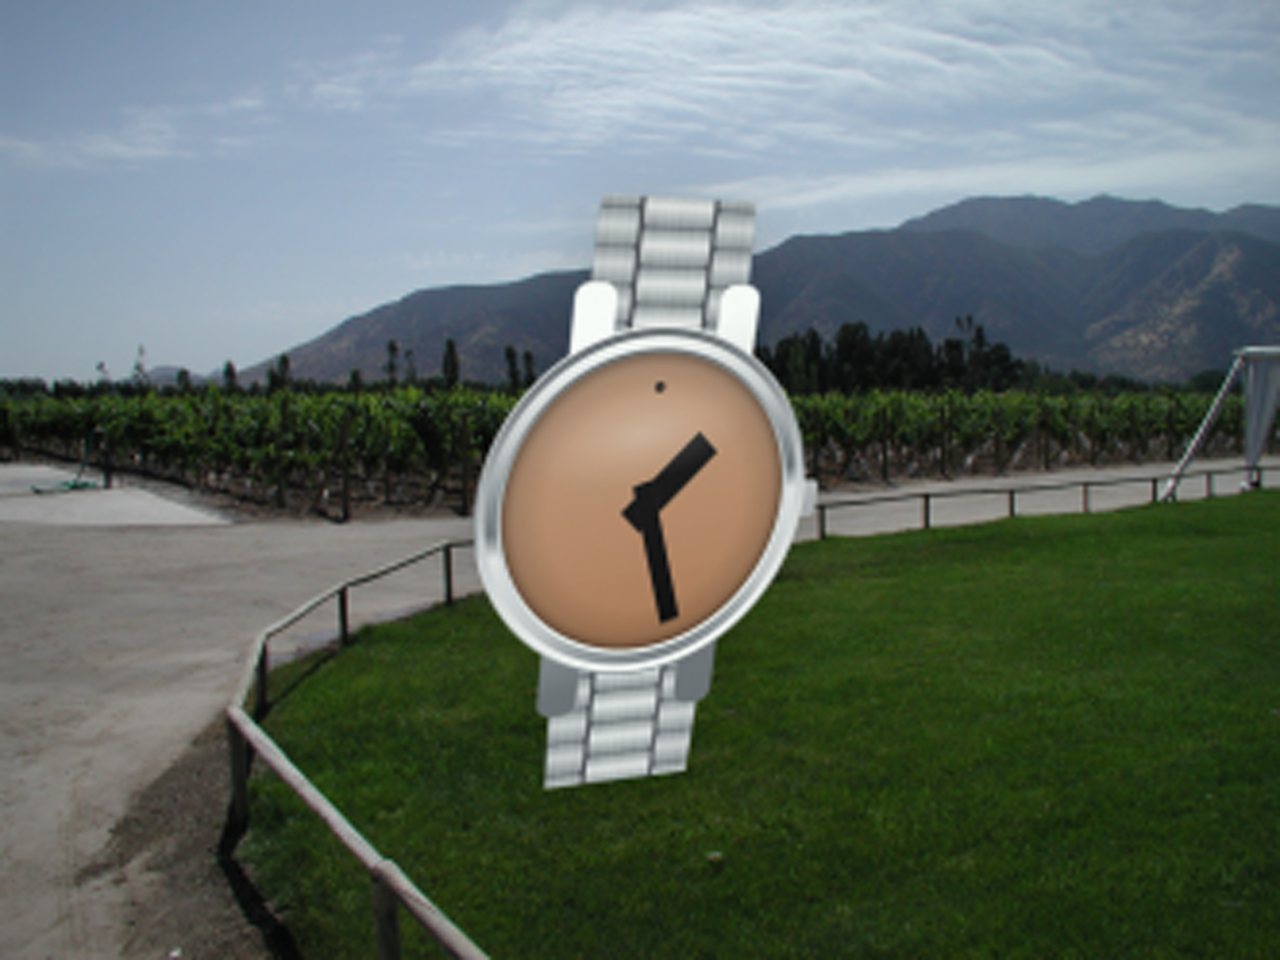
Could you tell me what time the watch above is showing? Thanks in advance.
1:27
